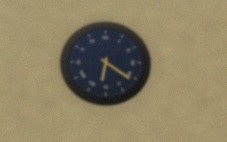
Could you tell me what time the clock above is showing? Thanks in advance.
6:21
